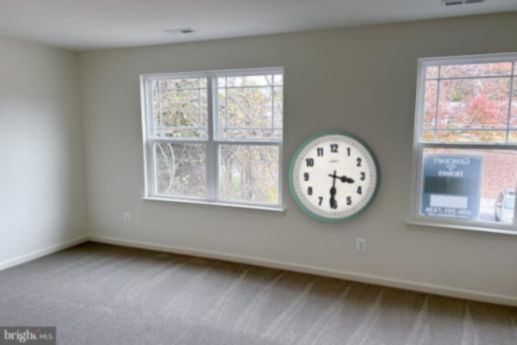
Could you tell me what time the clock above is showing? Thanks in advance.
3:31
